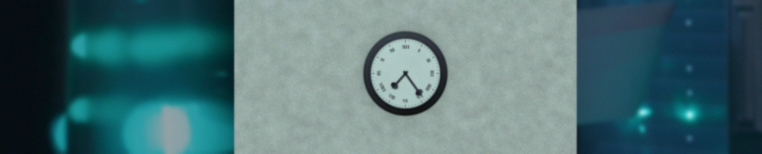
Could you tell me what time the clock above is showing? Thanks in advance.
7:24
